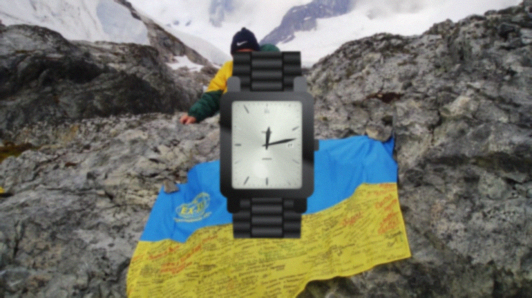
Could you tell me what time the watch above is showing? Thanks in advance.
12:13
